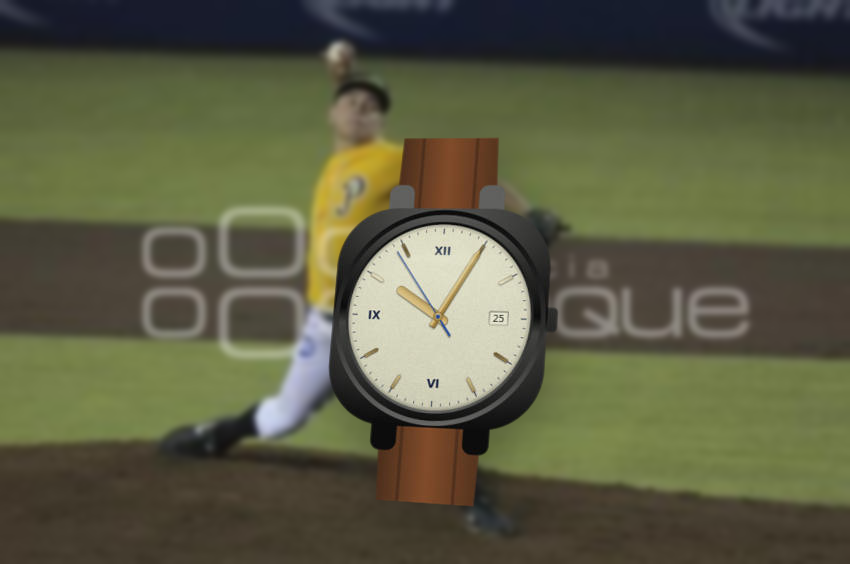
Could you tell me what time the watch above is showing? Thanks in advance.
10:04:54
